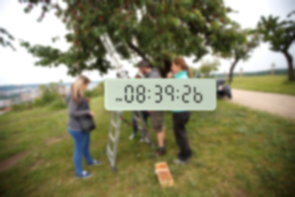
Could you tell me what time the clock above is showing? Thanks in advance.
8:39:26
